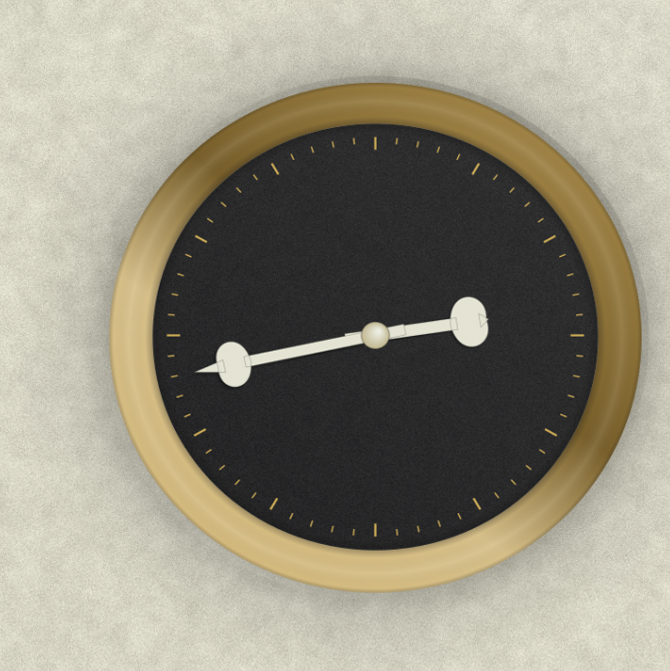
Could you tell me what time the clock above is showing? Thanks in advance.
2:43
